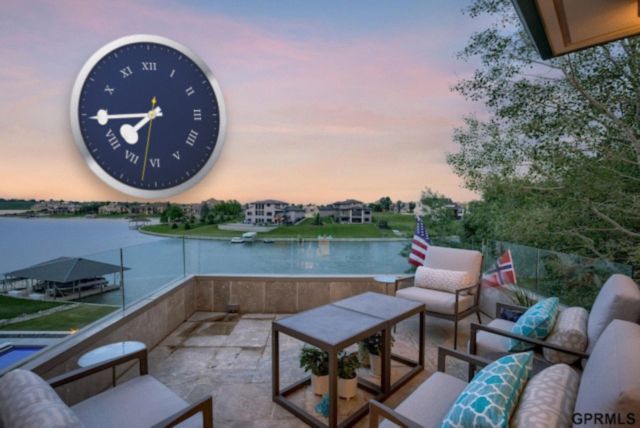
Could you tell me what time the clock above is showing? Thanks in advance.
7:44:32
